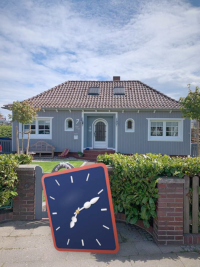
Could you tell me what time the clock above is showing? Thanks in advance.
7:11
